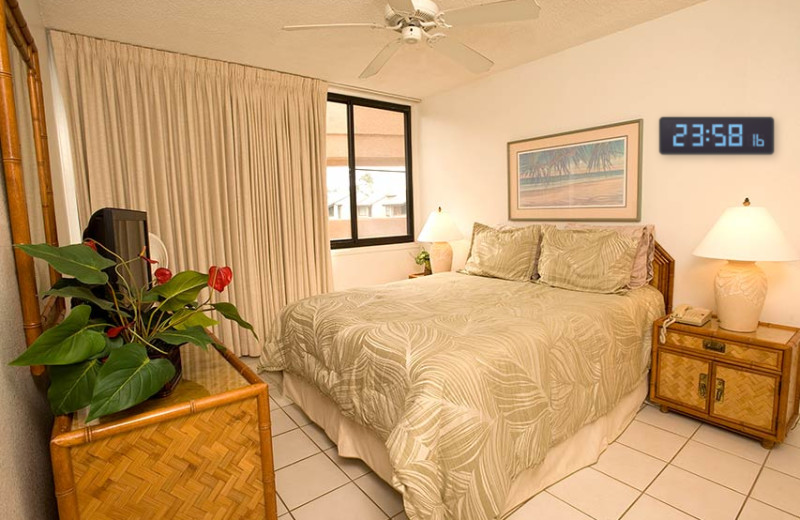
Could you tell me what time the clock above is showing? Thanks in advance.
23:58:16
